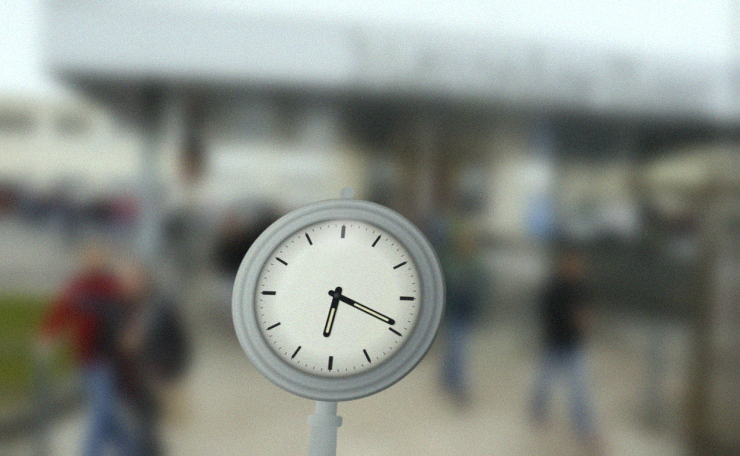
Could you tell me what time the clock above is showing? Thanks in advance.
6:19
